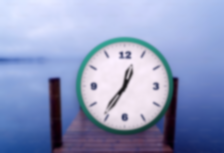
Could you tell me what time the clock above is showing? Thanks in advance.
12:36
